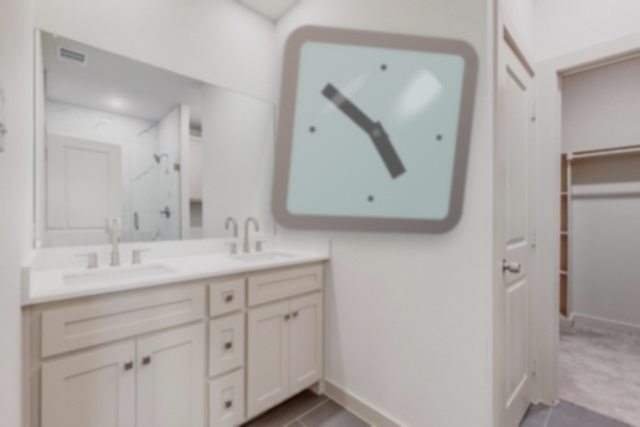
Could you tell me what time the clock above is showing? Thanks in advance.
4:51
